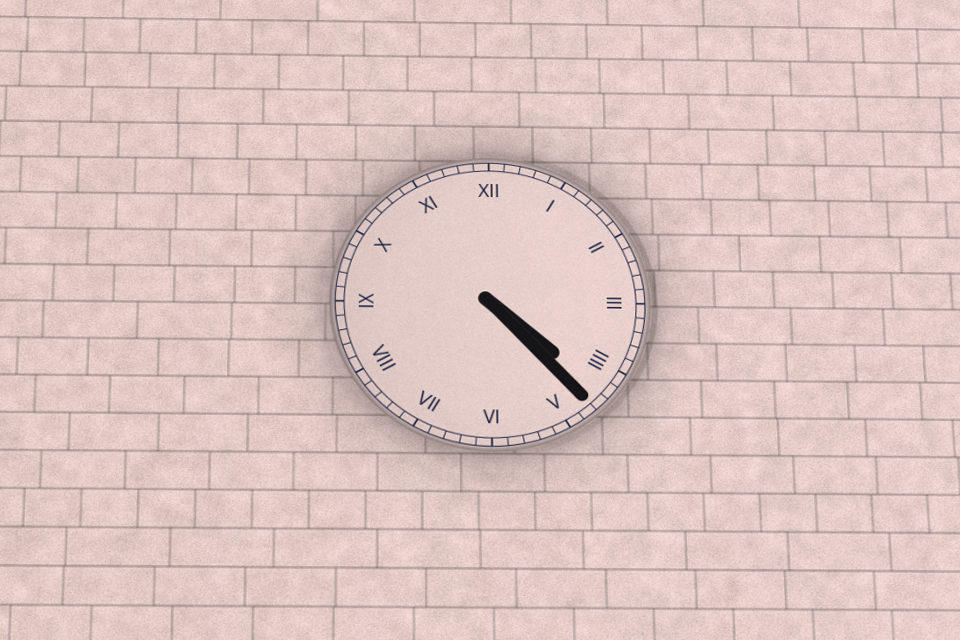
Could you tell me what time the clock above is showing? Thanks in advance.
4:23
